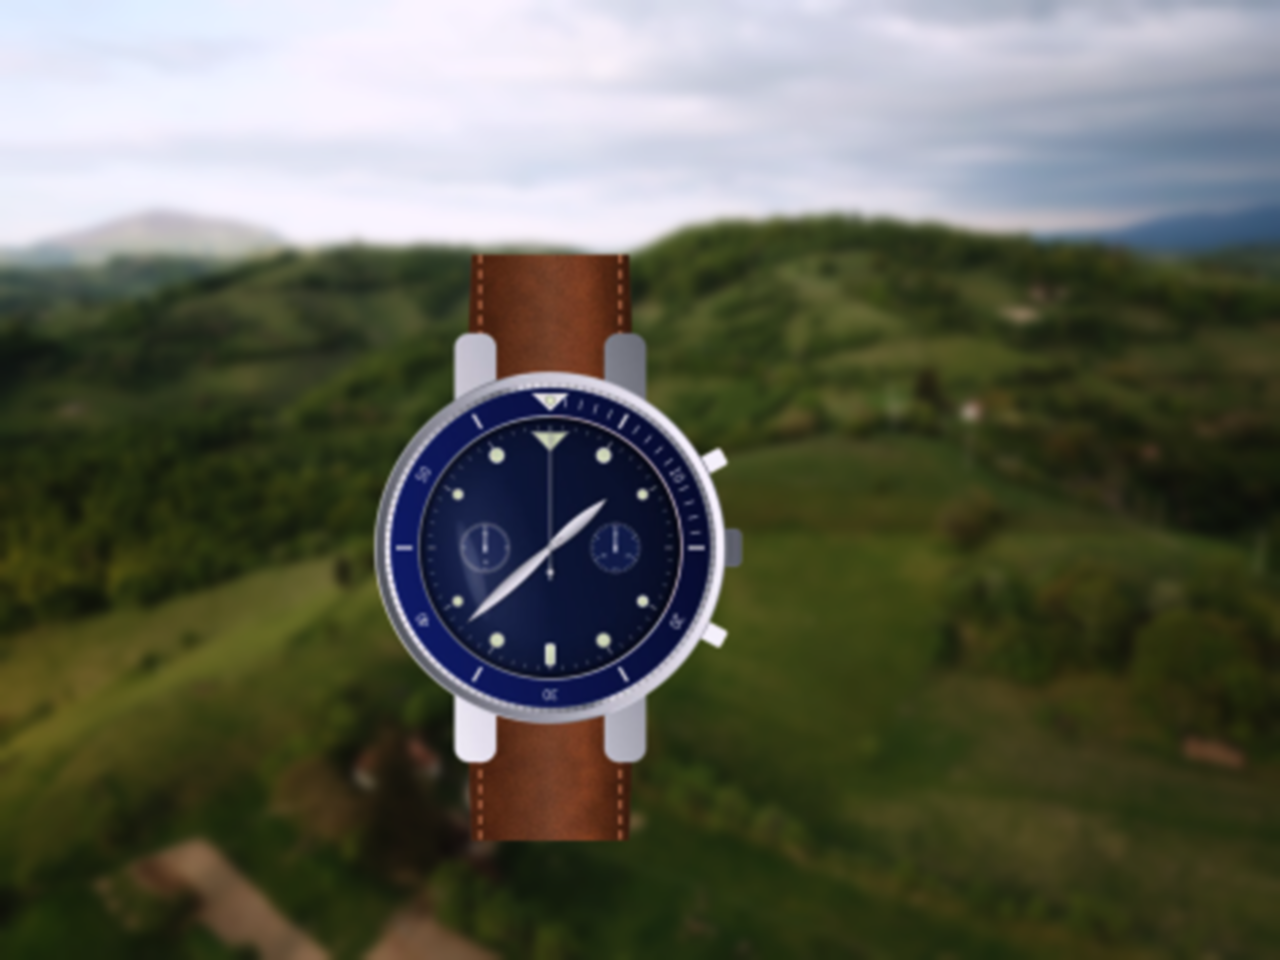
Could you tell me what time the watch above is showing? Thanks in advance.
1:38
